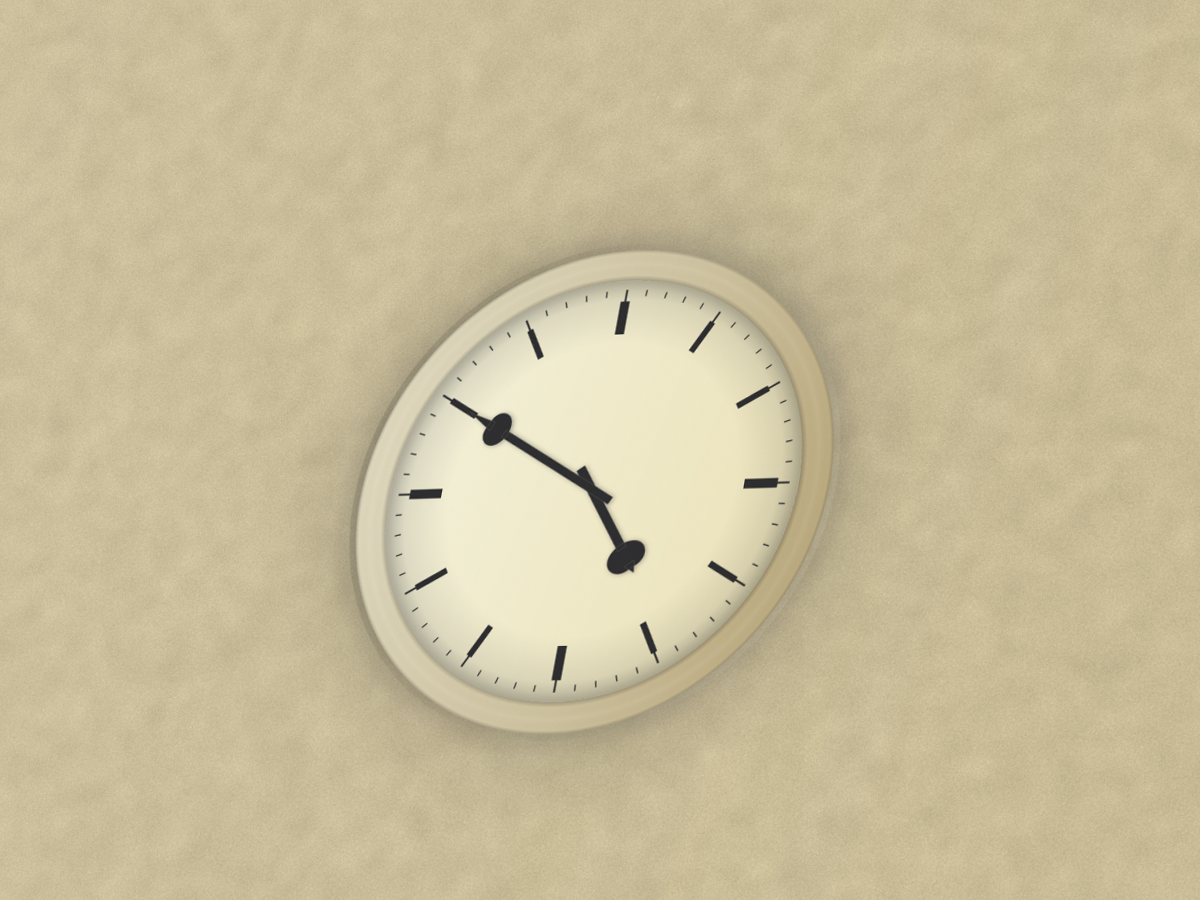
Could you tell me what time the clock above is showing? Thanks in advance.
4:50
